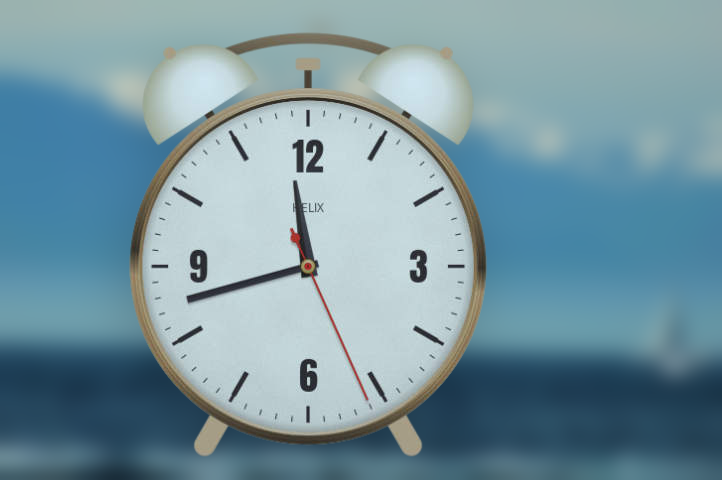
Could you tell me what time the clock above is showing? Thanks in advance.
11:42:26
